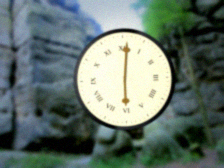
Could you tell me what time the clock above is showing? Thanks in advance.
6:01
